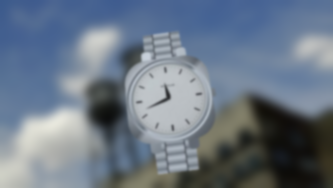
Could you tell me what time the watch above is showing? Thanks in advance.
11:42
